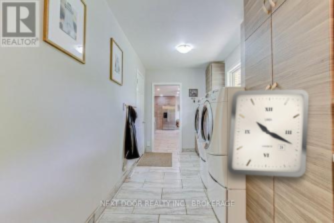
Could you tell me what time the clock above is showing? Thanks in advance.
10:19
